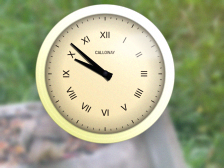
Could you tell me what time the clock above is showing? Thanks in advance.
9:52
